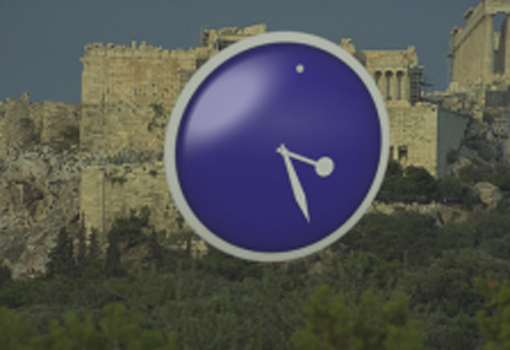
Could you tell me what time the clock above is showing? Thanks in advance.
3:25
